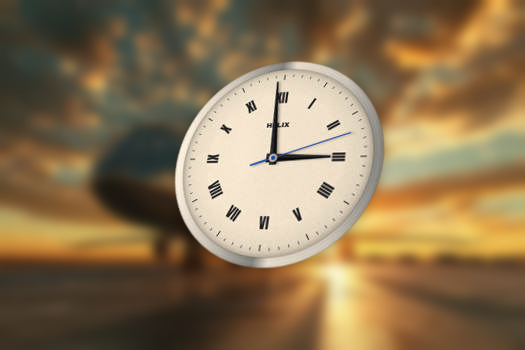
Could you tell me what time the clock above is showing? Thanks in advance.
2:59:12
